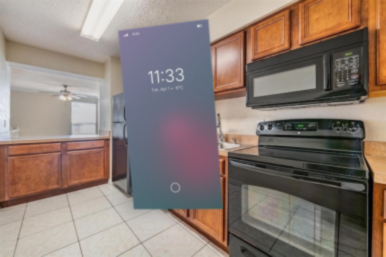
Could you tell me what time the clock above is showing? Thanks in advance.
11:33
